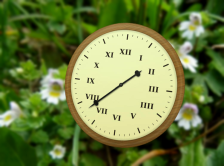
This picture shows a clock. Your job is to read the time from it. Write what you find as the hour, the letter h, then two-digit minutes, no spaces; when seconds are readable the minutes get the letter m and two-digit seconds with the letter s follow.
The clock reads 1h38
